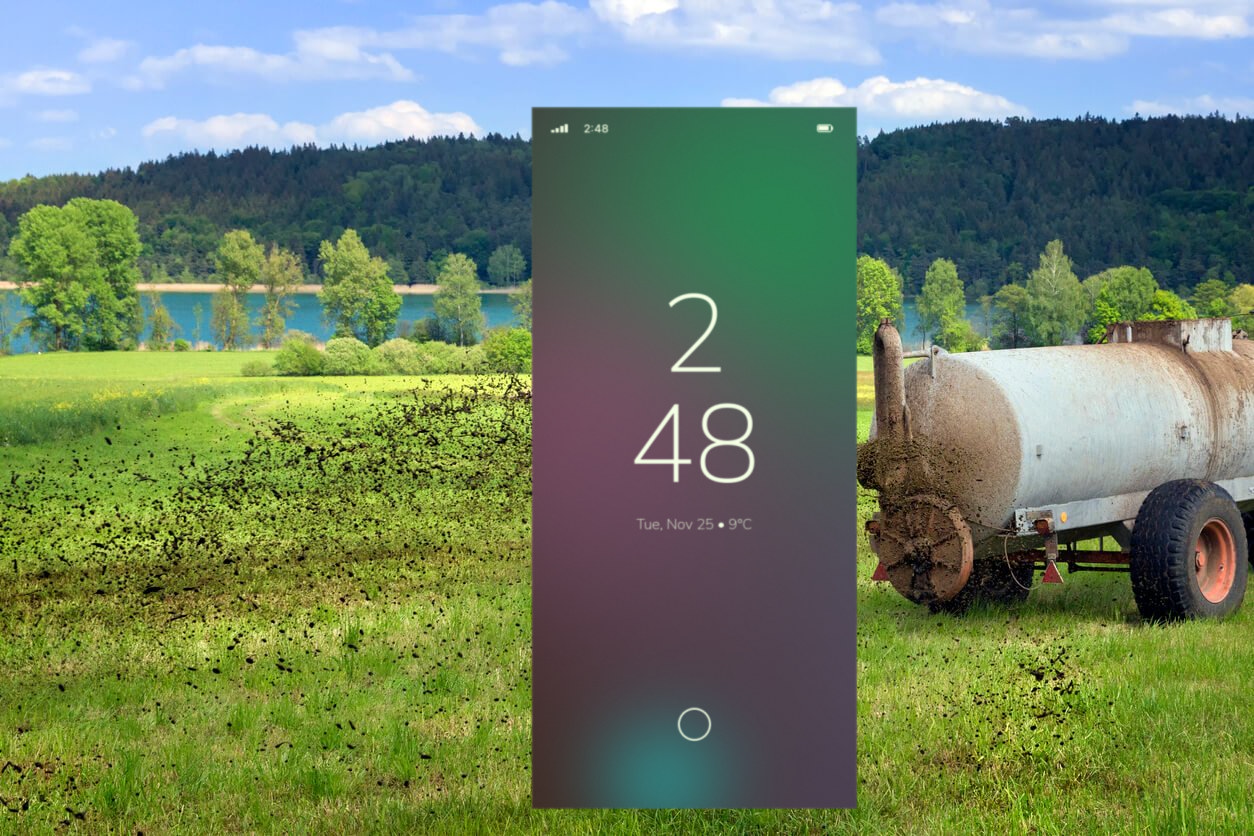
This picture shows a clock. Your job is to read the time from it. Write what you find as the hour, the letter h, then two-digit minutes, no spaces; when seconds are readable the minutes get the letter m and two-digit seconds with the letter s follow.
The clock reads 2h48
